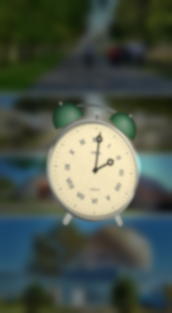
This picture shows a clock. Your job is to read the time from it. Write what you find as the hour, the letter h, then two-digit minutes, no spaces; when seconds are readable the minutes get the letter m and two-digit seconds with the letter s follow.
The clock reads 2h01
